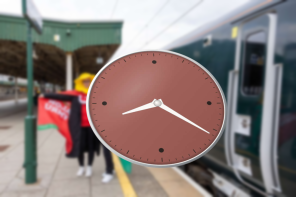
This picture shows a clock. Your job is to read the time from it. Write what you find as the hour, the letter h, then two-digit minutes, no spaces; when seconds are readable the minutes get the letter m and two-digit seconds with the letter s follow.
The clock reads 8h21
